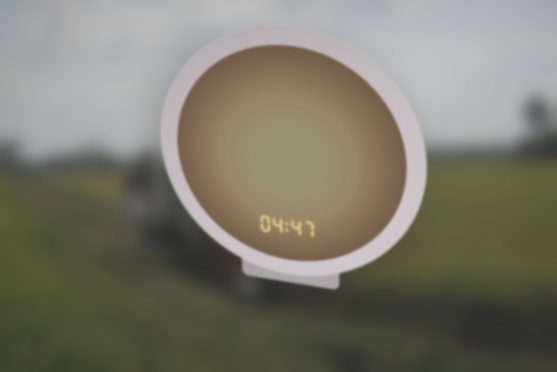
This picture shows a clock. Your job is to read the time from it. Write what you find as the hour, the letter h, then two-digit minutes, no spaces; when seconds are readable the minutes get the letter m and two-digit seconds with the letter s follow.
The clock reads 4h47
